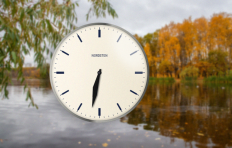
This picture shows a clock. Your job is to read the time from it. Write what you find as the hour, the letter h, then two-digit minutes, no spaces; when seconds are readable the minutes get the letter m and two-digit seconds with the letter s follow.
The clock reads 6h32
